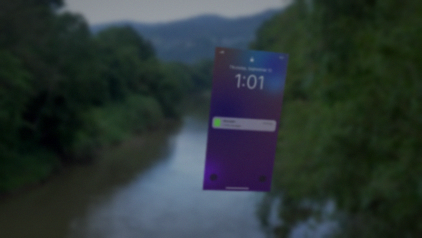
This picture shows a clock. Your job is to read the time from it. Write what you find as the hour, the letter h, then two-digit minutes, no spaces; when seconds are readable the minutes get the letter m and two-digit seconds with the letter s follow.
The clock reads 1h01
